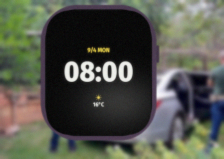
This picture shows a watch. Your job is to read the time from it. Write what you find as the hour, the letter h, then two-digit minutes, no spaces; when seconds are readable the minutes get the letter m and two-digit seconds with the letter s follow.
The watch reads 8h00
